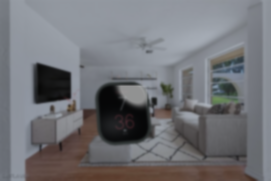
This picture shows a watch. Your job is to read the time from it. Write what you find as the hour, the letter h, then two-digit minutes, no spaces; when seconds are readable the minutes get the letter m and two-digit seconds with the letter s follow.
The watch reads 7h36
